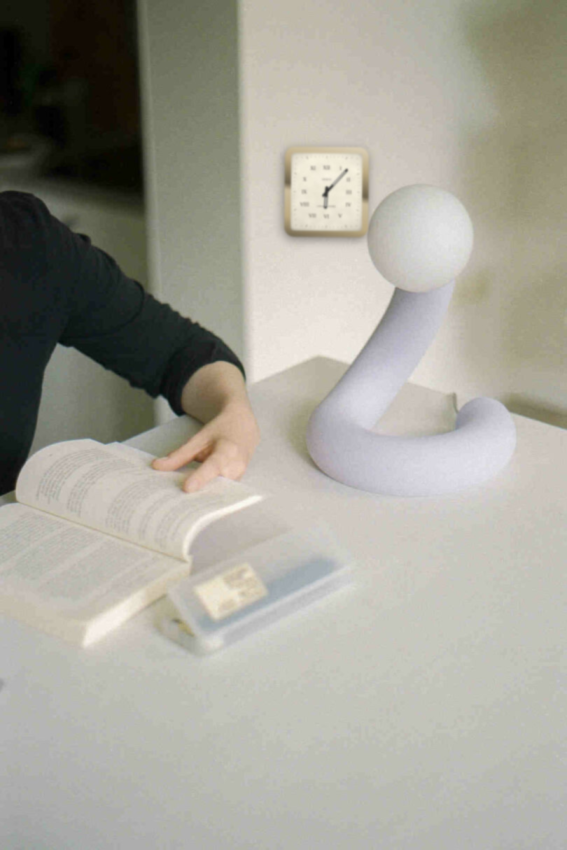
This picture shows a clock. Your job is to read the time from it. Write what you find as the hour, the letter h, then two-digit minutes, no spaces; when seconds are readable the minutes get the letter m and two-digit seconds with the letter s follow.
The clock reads 6h07
